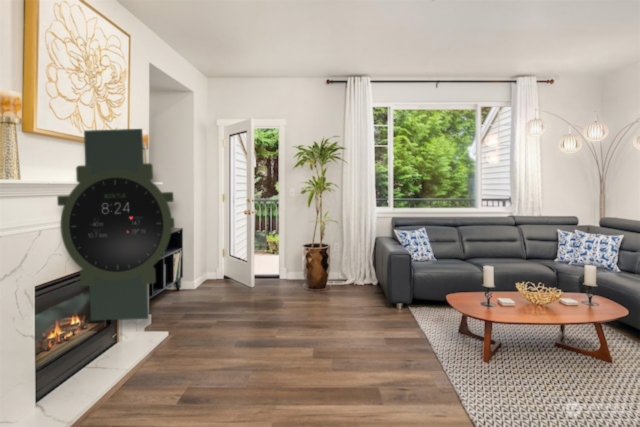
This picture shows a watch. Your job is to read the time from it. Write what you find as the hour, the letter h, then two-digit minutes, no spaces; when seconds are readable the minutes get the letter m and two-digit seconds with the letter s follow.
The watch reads 8h24
